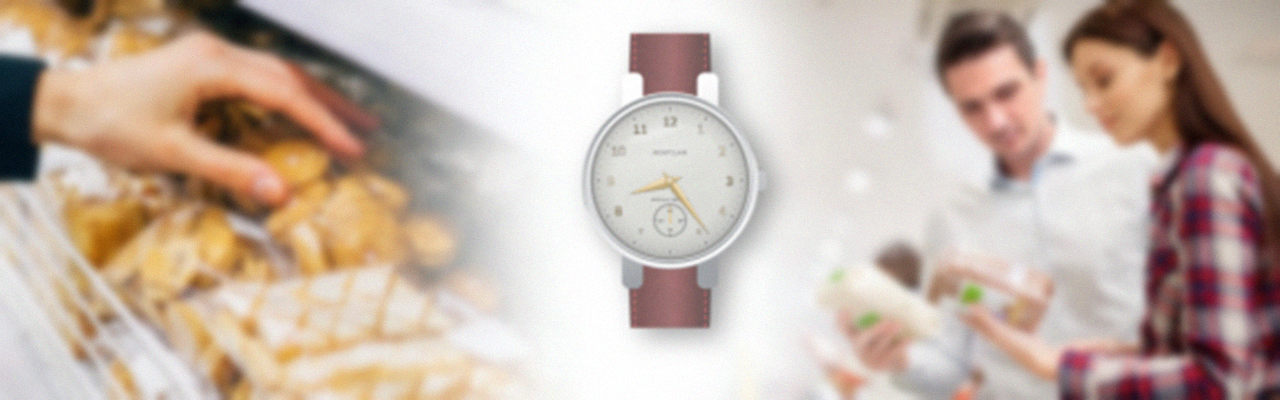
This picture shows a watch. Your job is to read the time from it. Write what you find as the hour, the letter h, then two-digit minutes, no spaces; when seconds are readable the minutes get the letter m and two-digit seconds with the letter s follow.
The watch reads 8h24
